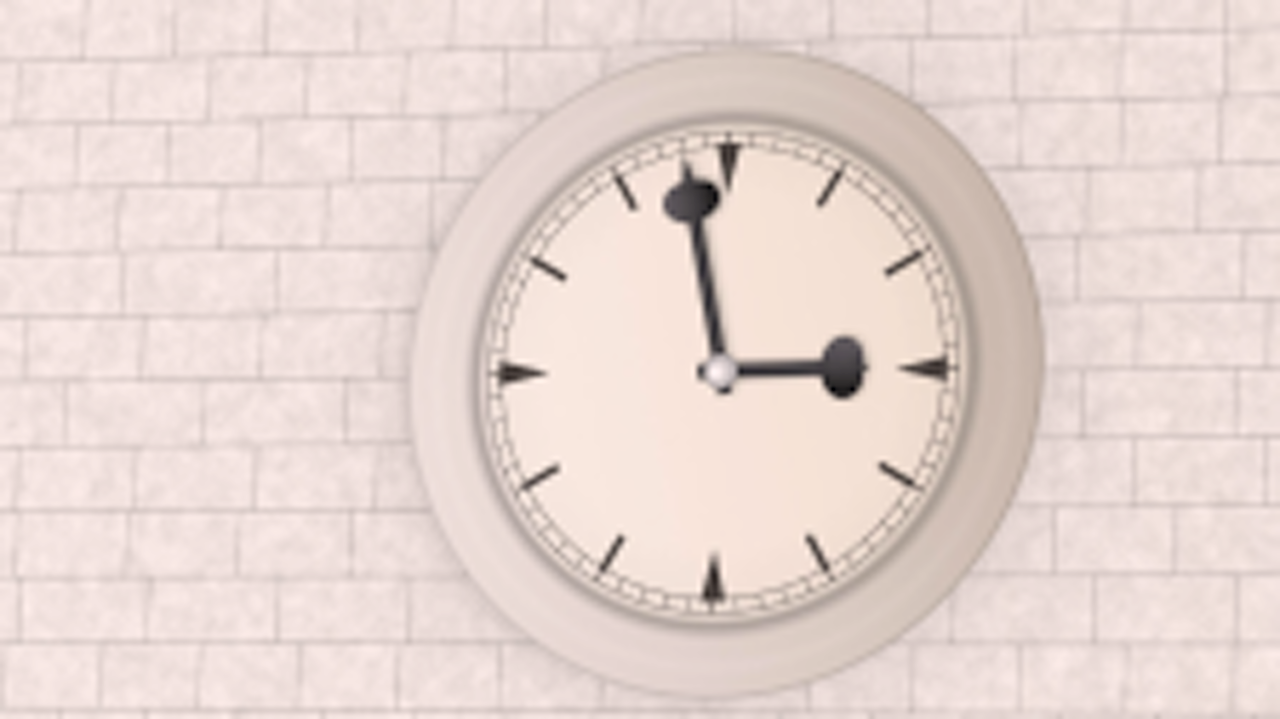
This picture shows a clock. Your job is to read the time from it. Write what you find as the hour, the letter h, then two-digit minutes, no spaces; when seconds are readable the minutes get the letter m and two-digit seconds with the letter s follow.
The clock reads 2h58
